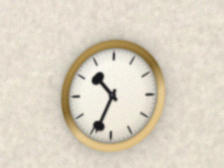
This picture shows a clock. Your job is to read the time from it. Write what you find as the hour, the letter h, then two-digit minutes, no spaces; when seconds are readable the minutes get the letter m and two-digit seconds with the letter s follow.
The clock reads 10h34
